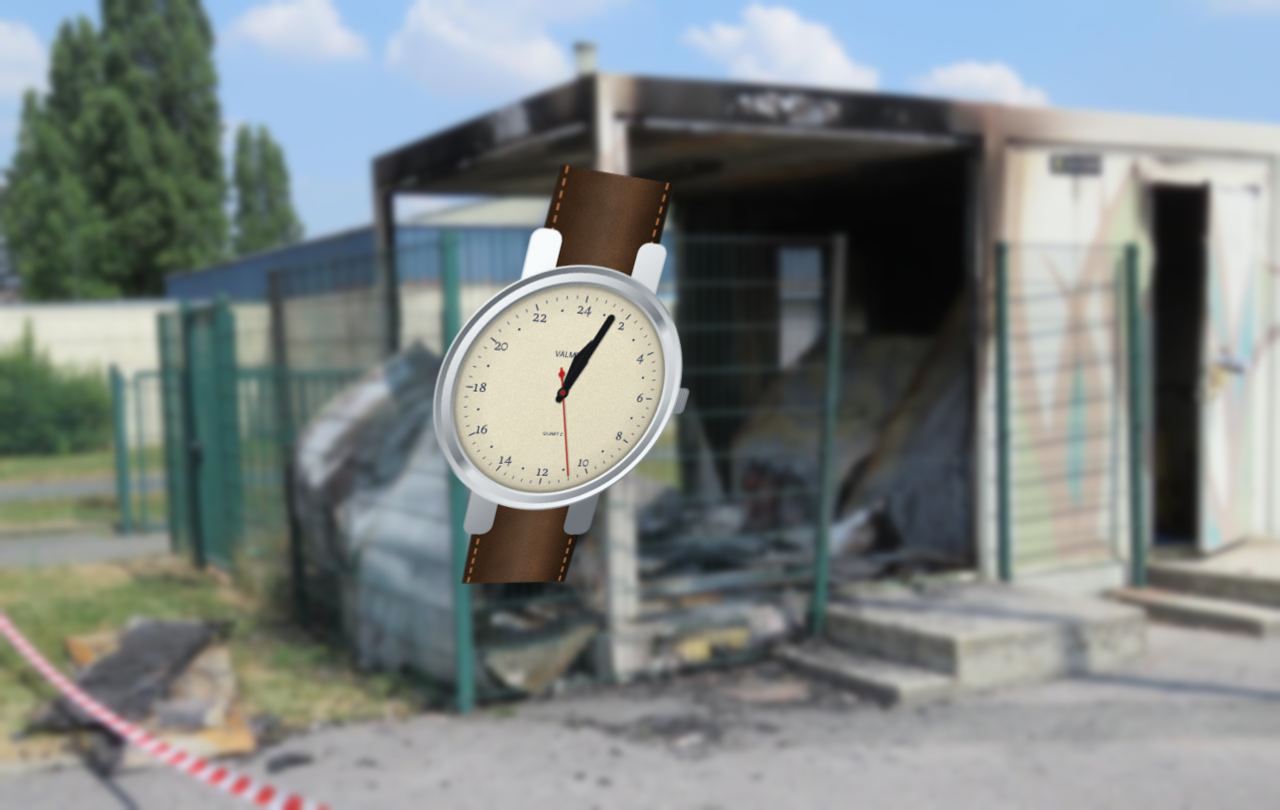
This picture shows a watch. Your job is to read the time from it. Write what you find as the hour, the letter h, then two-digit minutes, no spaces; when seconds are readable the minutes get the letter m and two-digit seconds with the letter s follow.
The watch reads 1h03m27s
